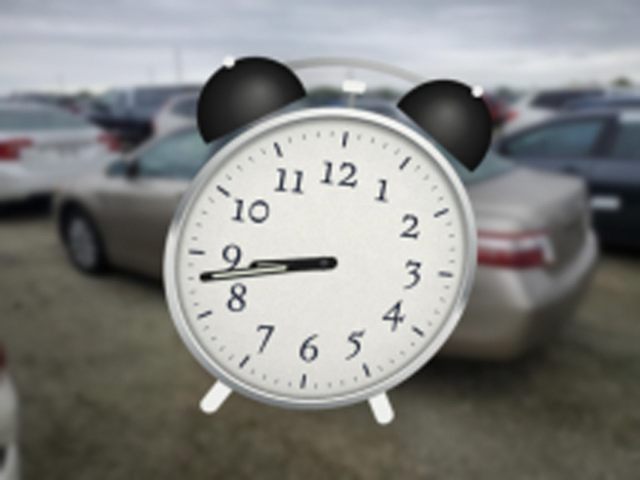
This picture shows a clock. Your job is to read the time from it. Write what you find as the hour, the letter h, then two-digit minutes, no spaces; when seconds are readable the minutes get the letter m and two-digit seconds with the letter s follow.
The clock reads 8h43
